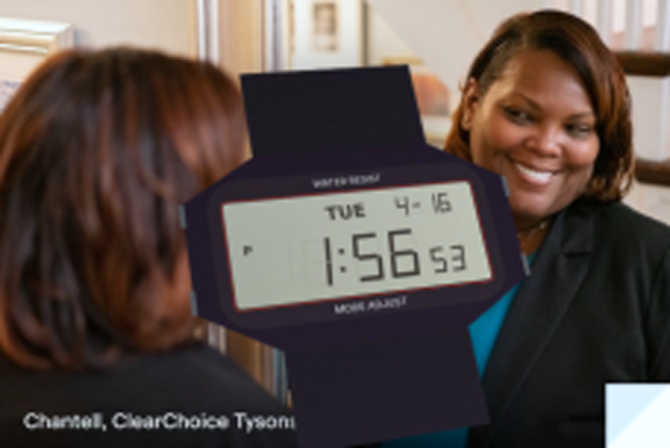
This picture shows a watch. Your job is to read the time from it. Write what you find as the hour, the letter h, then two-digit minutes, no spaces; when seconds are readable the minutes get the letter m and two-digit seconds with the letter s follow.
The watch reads 1h56m53s
